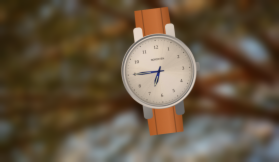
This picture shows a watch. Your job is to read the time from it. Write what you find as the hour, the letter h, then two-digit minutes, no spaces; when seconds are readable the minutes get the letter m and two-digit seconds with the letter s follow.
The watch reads 6h45
